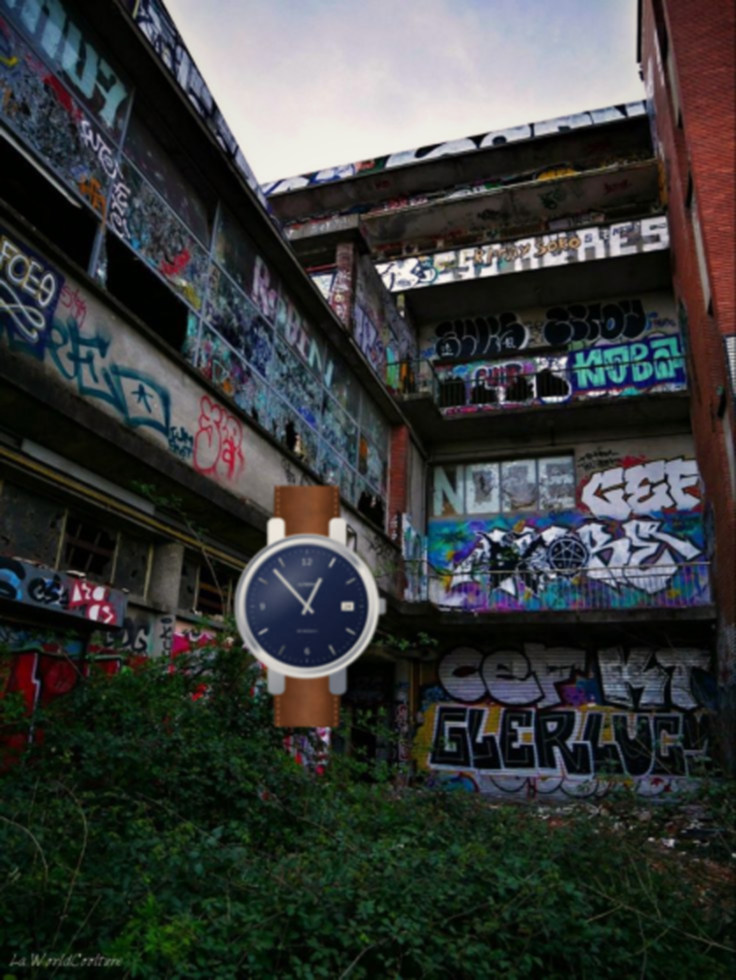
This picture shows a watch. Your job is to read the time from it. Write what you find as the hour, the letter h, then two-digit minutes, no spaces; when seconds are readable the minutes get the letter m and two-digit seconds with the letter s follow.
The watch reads 12h53
